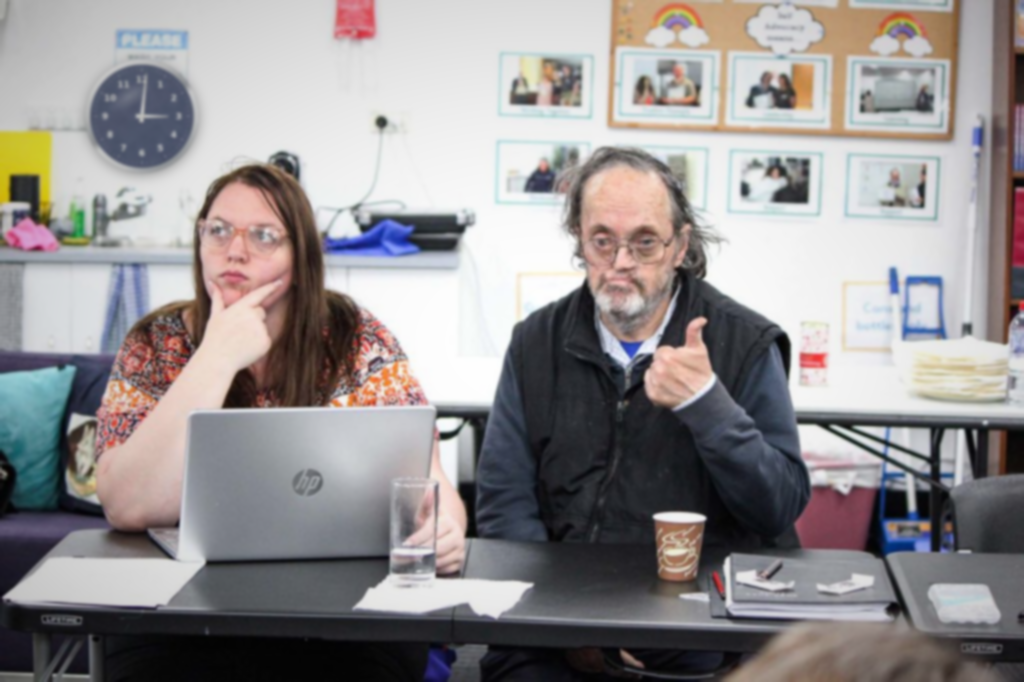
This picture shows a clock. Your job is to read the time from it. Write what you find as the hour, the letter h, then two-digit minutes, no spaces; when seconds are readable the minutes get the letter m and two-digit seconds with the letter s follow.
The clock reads 3h01
